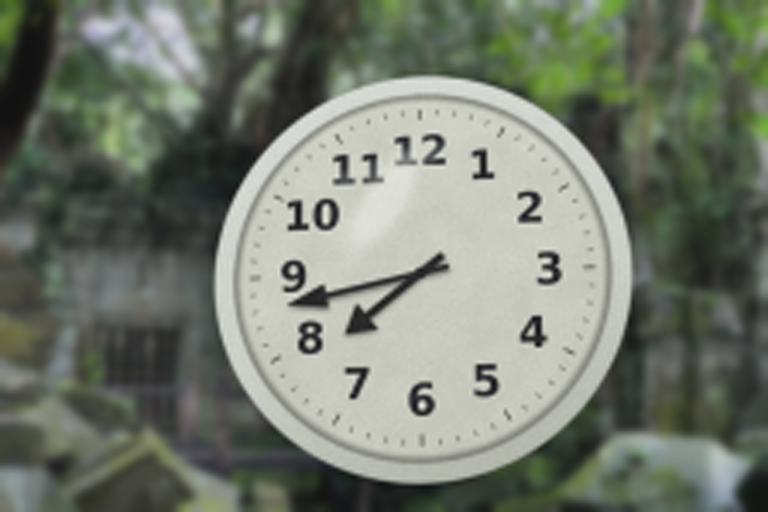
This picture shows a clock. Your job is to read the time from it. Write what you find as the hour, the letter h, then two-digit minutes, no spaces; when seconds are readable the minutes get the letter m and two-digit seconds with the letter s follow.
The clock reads 7h43
